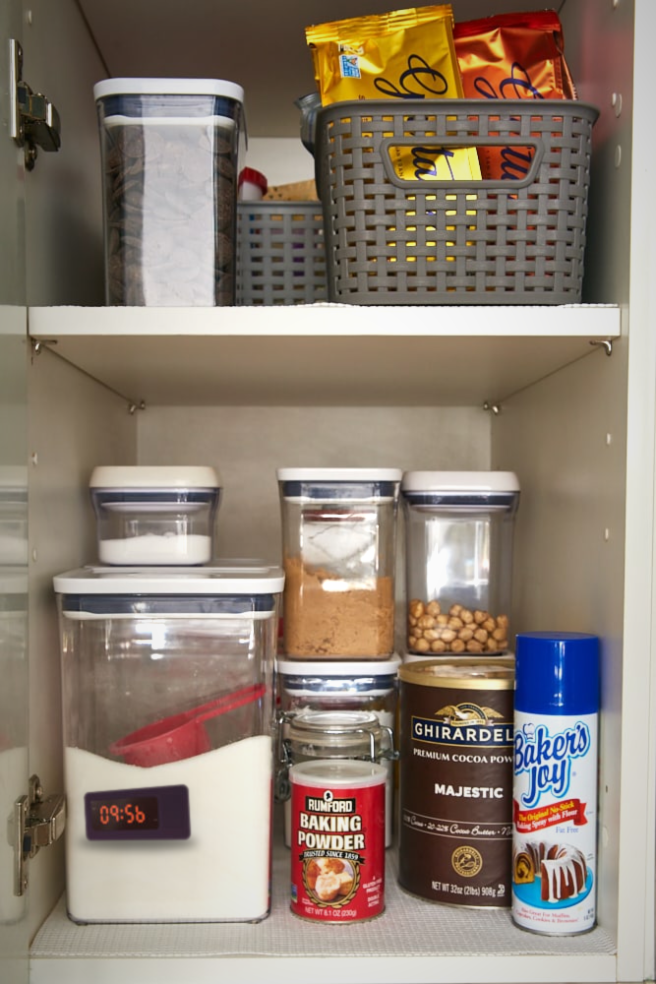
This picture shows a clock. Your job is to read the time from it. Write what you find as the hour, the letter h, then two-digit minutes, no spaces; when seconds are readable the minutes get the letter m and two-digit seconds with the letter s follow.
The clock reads 9h56
